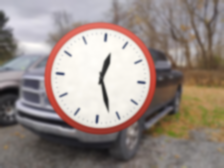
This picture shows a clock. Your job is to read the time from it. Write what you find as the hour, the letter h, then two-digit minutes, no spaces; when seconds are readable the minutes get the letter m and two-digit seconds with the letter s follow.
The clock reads 12h27
